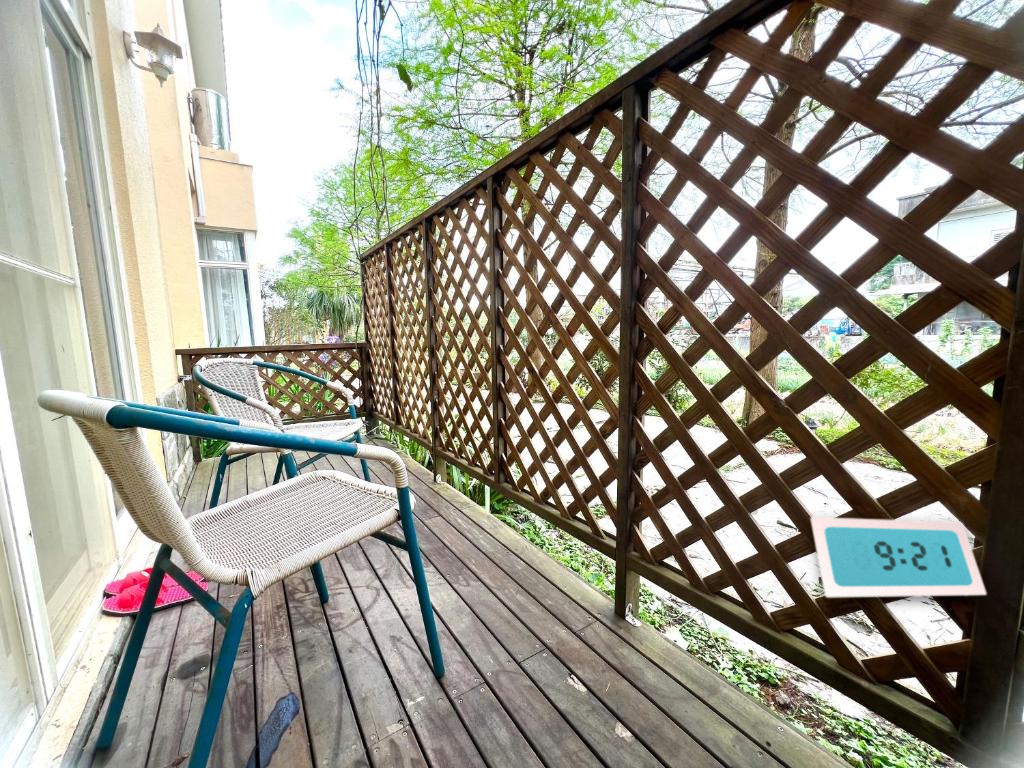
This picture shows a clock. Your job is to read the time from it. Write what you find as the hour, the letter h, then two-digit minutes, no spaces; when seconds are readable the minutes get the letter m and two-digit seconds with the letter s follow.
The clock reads 9h21
